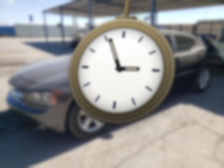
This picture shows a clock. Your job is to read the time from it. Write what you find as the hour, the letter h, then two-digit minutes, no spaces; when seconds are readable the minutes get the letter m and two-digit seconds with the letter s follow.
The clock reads 2h56
